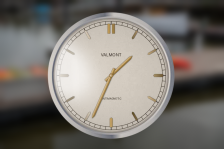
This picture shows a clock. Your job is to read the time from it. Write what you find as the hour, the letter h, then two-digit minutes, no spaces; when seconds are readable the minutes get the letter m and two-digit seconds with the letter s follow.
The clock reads 1h34
